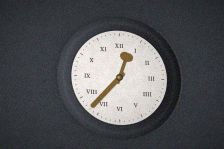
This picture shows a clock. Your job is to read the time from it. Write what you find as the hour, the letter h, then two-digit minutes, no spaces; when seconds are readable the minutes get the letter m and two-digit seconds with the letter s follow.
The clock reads 12h37
